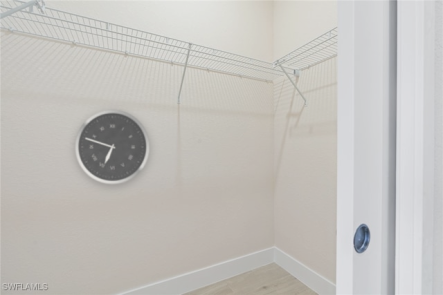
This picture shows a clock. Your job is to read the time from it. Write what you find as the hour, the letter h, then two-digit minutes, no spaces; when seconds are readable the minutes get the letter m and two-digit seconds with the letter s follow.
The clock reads 6h48
